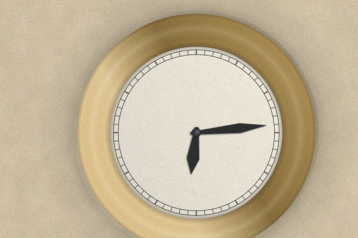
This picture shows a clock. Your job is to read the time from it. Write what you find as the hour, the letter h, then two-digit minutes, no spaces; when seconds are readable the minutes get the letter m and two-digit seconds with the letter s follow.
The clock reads 6h14
